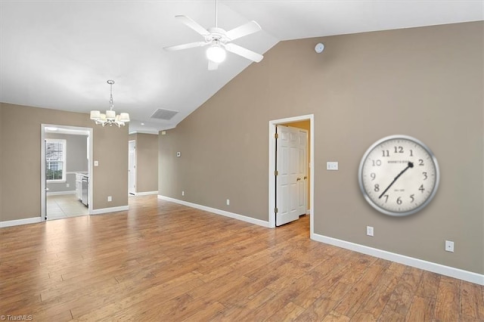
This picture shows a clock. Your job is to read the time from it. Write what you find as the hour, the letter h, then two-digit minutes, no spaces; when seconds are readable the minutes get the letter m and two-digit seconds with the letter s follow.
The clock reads 1h37
